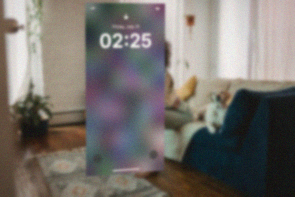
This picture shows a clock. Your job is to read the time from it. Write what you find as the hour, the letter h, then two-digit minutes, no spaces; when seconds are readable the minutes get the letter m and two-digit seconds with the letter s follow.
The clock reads 2h25
